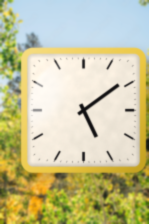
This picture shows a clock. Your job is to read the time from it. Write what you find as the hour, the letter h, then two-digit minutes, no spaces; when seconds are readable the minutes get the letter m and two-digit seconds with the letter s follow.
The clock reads 5h09
